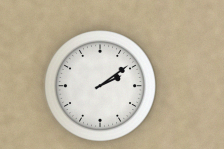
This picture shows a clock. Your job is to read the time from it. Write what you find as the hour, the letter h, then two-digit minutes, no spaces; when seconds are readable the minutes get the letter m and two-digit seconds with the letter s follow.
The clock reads 2h09
